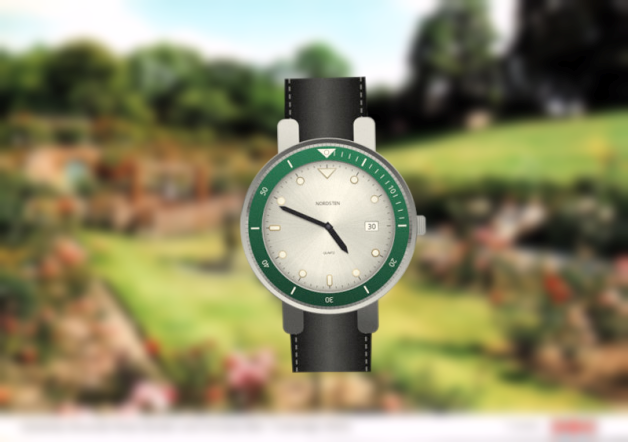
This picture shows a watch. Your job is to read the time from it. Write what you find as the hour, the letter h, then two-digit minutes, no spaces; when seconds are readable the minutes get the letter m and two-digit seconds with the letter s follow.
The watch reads 4h49
